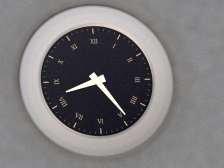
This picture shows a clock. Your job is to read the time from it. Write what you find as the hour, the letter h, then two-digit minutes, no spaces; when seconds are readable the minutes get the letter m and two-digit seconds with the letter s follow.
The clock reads 8h24
